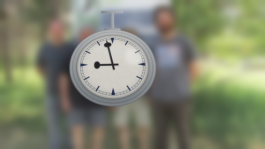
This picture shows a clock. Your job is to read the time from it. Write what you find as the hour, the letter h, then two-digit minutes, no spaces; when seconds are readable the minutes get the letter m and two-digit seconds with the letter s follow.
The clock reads 8h58
